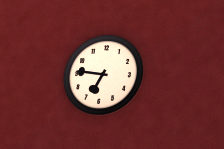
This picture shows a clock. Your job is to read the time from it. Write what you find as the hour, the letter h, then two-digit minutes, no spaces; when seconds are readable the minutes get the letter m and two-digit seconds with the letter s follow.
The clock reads 6h46
